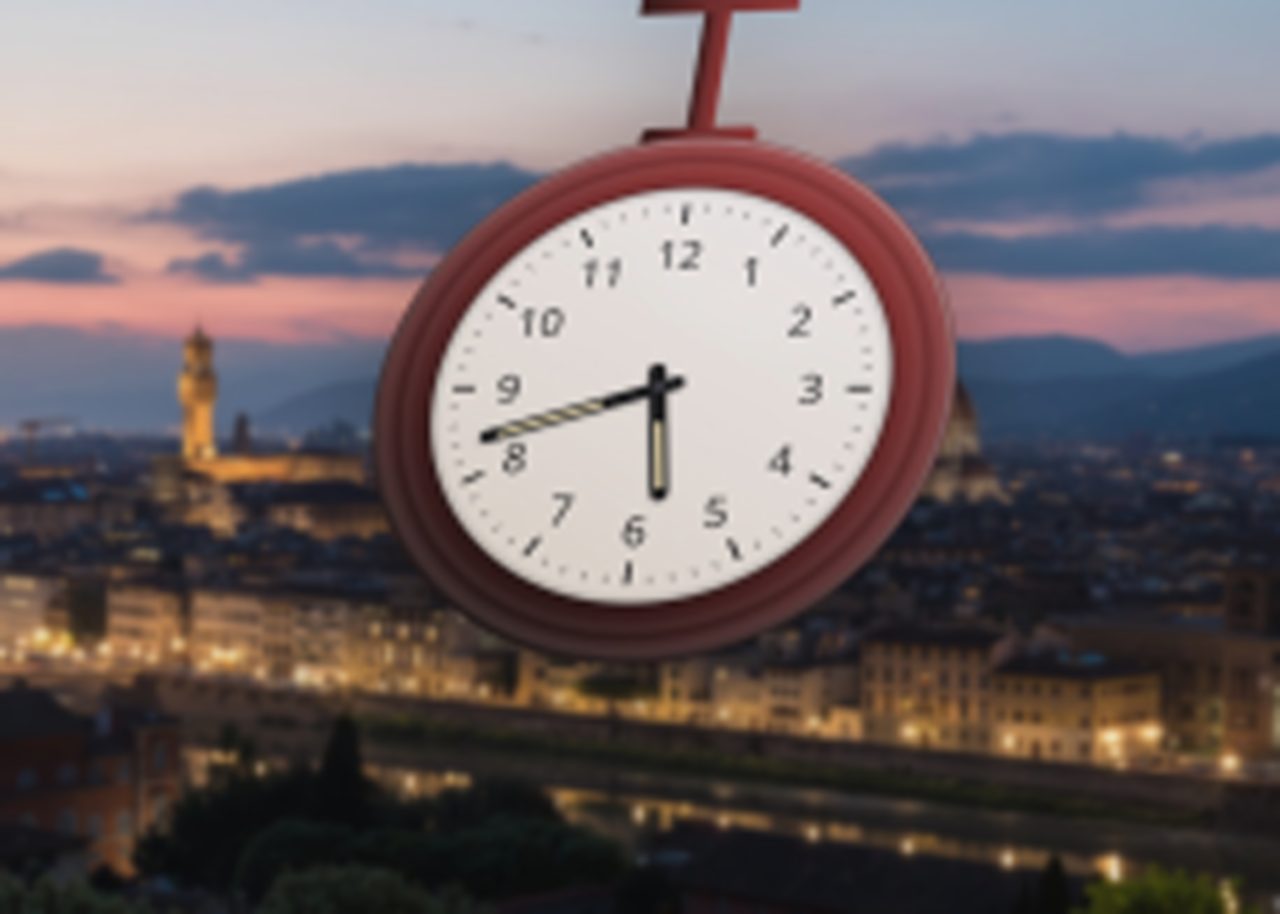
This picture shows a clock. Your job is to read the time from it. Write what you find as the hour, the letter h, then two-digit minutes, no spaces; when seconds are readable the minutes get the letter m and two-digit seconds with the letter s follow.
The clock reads 5h42
